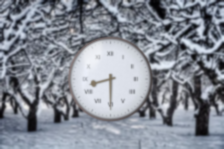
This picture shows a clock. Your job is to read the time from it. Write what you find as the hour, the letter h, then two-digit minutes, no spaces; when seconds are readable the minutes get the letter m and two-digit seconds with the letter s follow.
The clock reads 8h30
